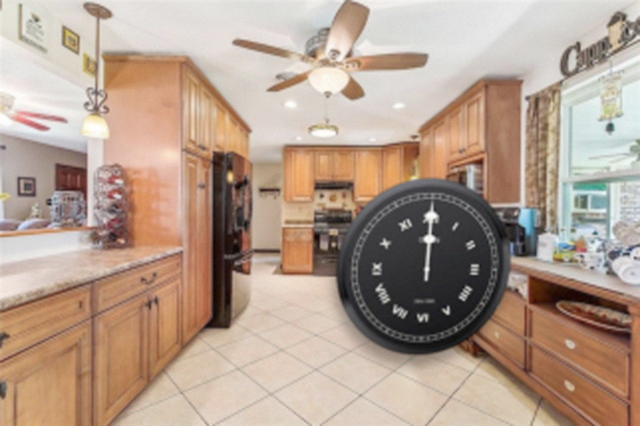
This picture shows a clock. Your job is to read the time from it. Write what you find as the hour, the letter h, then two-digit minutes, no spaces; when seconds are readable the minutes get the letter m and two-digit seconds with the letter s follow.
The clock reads 12h00
